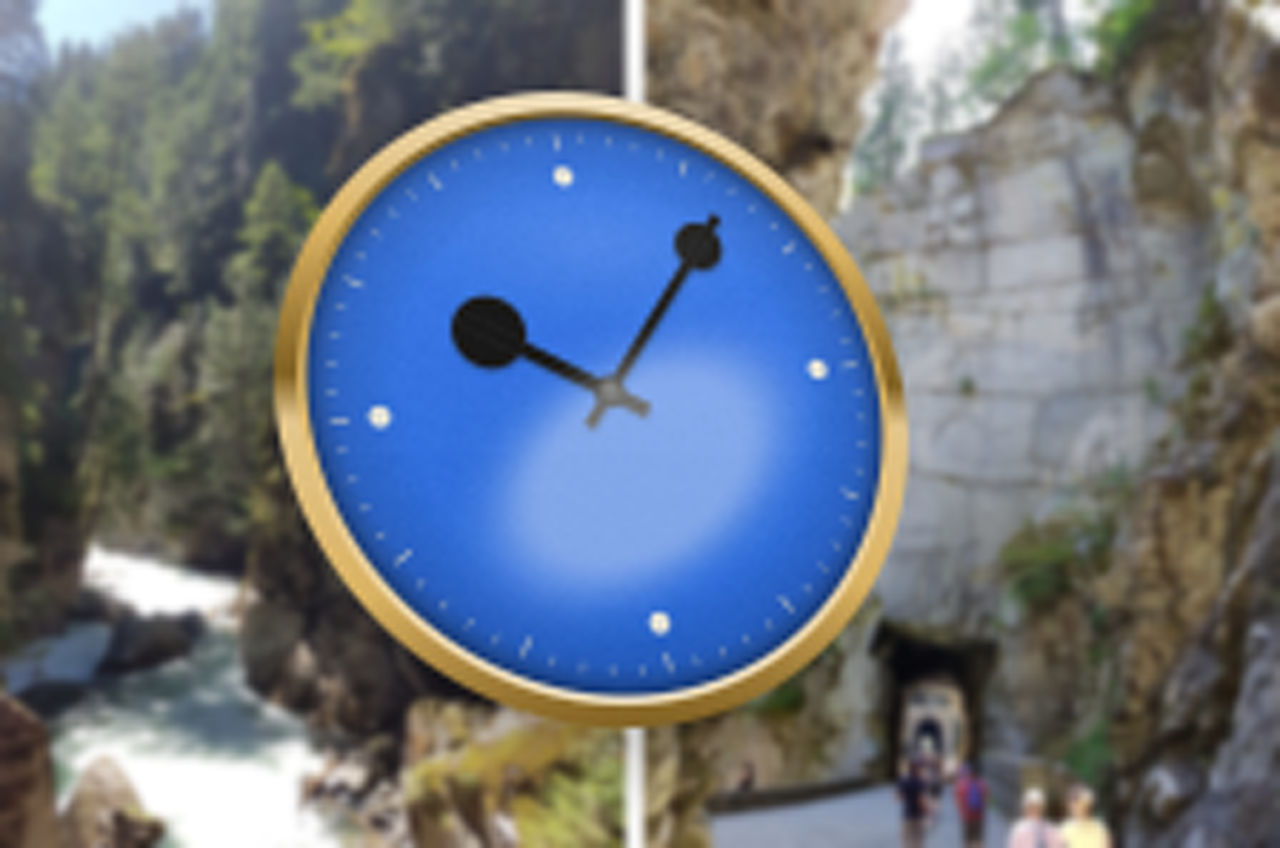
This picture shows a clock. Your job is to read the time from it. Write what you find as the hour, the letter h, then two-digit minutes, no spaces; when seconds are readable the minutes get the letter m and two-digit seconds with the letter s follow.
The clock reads 10h07
